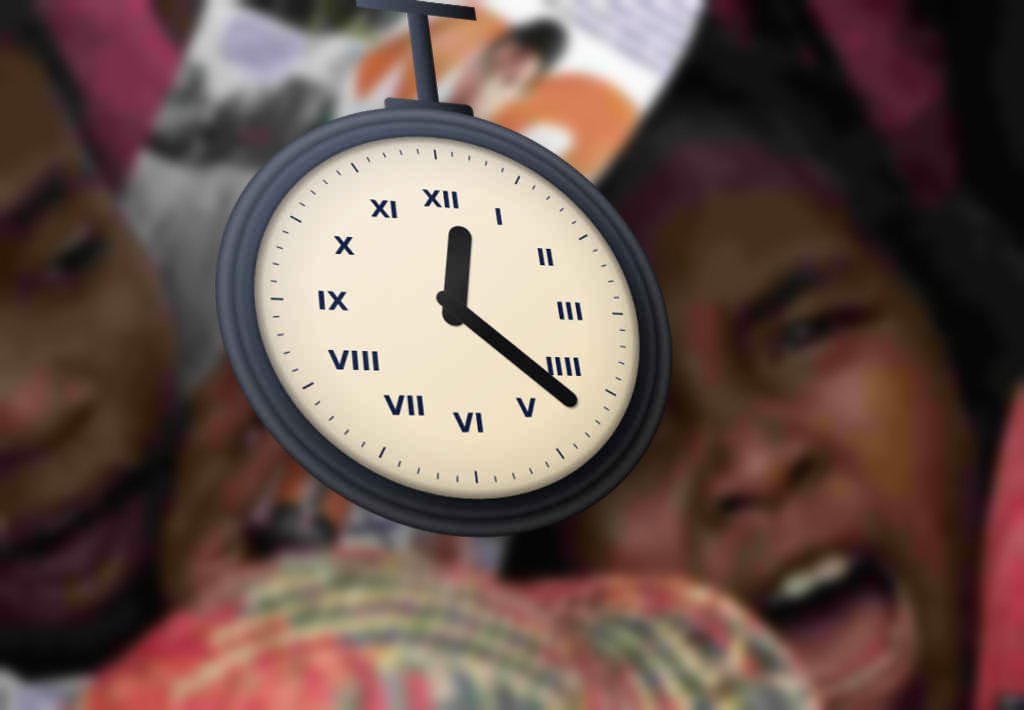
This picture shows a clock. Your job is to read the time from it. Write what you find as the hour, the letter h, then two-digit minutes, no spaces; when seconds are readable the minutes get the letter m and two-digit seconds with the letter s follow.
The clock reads 12h22
